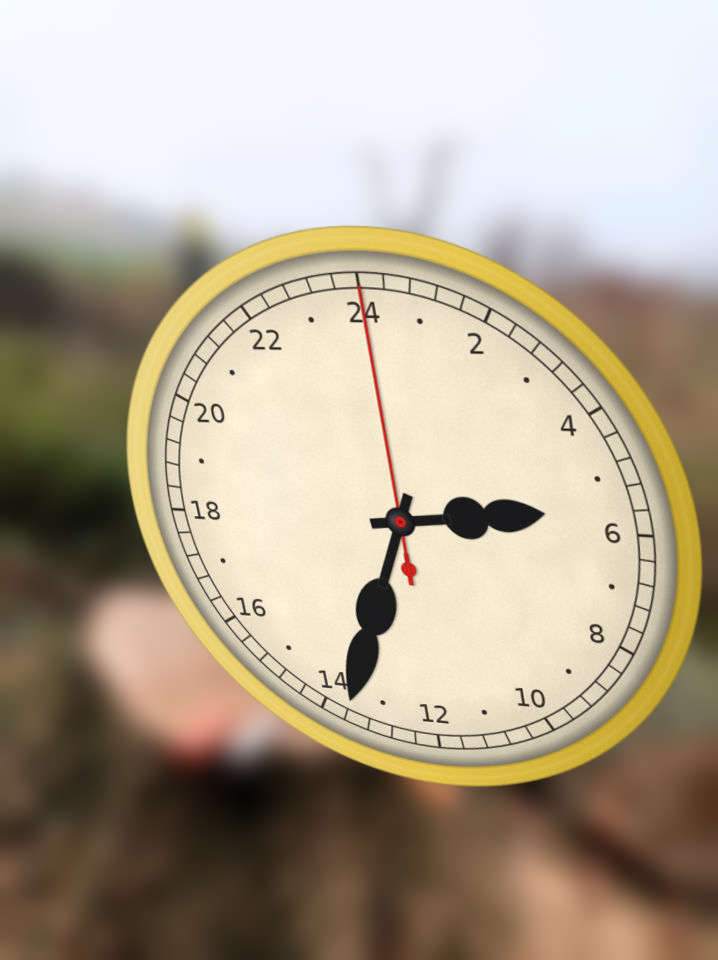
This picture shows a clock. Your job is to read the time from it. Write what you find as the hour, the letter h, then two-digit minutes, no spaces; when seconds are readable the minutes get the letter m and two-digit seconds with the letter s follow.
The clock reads 5h34m00s
